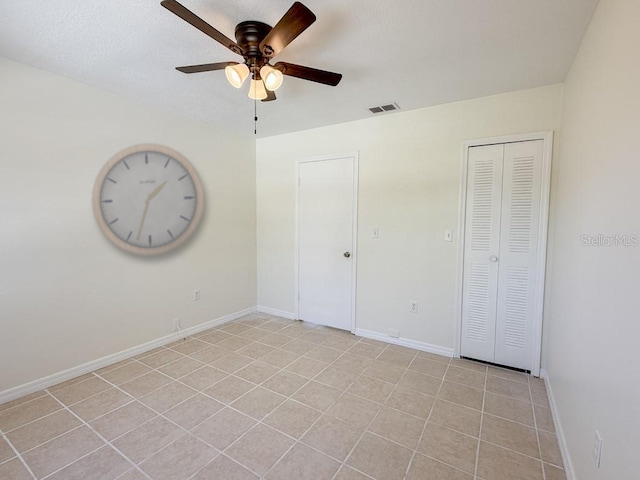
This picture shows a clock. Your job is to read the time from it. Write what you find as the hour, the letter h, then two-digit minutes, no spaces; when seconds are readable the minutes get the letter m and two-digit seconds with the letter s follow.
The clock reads 1h33
